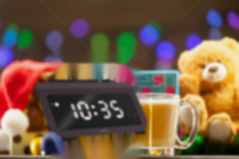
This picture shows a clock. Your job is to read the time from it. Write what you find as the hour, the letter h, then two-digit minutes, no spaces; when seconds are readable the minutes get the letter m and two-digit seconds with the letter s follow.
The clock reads 10h35
